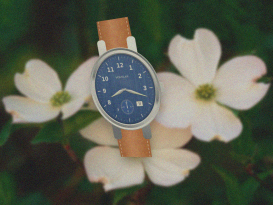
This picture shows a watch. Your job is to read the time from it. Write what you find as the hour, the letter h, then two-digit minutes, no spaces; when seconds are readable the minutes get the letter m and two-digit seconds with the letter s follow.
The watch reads 8h18
